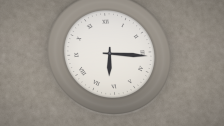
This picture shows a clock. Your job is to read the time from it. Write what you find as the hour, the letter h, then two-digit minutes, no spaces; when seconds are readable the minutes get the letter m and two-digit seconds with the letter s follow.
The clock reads 6h16
